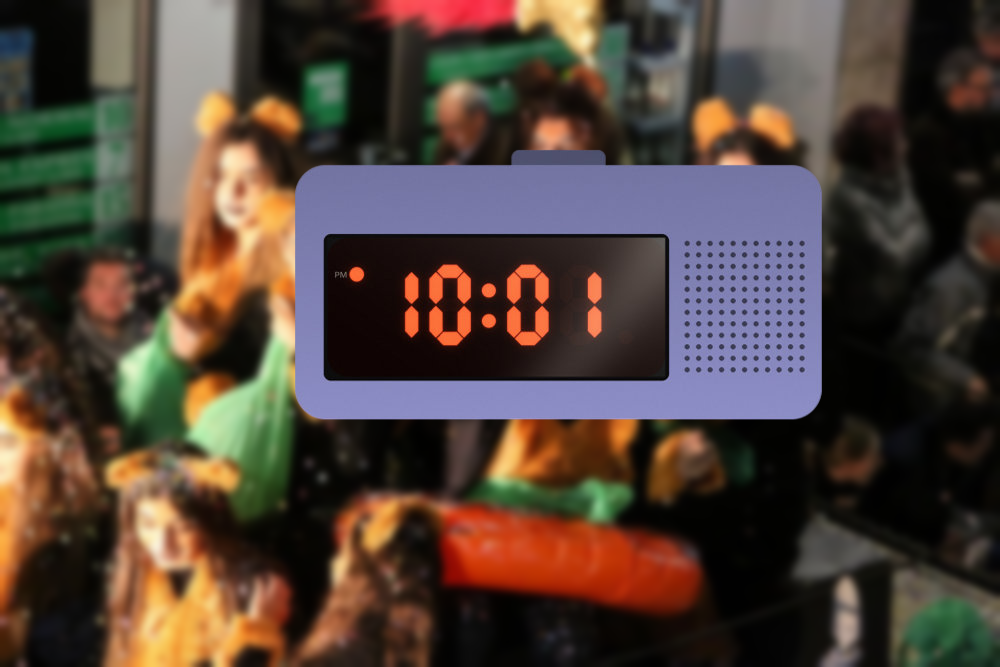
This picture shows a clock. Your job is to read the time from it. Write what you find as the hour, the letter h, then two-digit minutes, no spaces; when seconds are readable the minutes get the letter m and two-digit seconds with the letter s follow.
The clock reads 10h01
